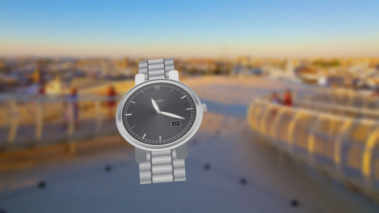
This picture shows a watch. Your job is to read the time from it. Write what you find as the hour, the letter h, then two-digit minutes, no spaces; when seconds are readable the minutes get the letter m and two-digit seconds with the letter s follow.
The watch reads 11h19
